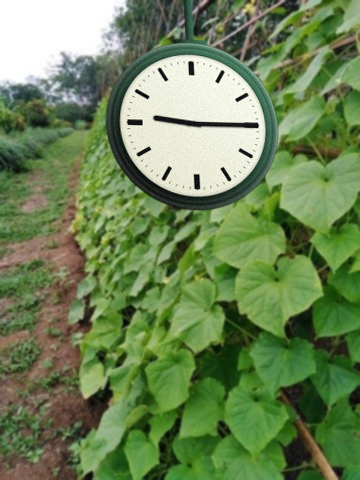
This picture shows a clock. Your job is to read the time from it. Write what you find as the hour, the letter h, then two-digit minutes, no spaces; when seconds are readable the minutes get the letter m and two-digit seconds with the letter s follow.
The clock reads 9h15
